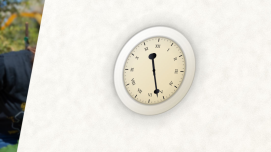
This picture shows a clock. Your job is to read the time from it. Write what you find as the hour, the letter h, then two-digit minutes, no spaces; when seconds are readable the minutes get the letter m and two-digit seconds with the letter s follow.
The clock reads 11h27
